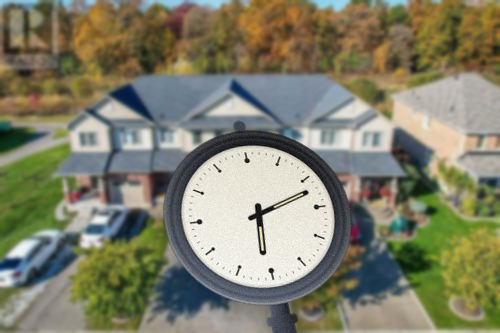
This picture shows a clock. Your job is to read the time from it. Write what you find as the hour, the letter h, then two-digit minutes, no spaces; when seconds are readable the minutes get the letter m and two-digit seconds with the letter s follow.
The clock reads 6h12
